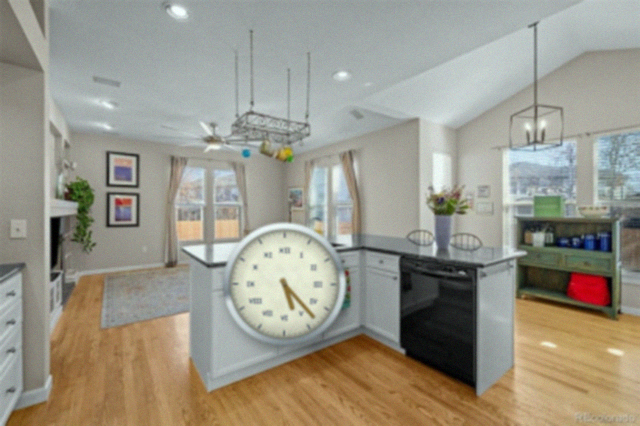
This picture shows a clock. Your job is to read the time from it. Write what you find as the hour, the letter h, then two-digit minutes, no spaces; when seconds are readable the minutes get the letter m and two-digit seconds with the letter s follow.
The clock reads 5h23
